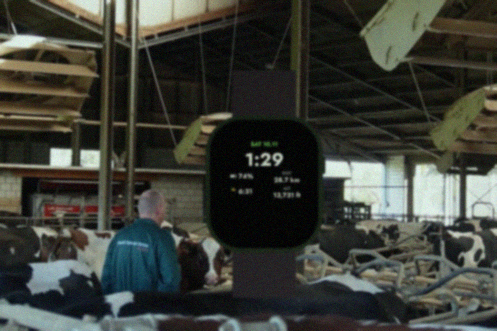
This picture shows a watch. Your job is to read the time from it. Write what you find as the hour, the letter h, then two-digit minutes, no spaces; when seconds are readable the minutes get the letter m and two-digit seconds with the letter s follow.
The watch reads 1h29
